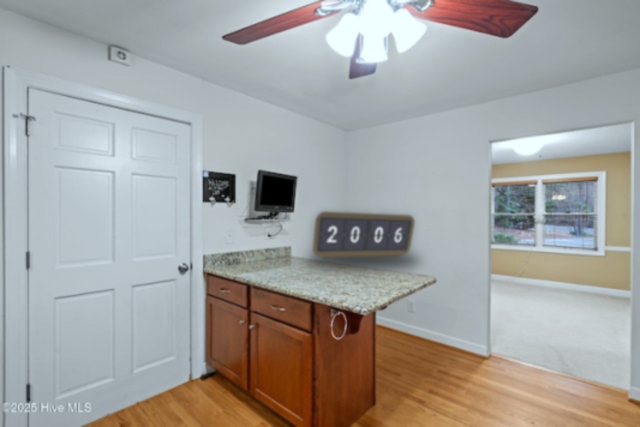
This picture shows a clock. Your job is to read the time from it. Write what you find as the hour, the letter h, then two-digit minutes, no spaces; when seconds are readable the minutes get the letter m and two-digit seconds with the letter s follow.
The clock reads 20h06
